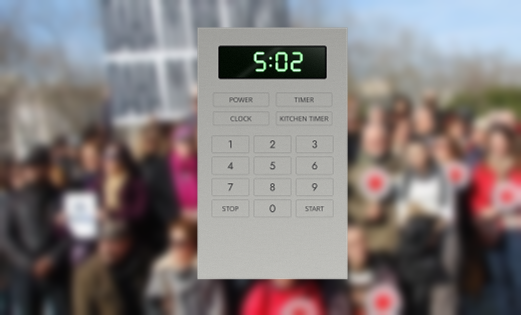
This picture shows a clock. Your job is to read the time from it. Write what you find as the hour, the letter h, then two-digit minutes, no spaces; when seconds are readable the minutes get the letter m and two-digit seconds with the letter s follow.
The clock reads 5h02
